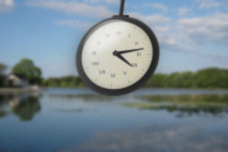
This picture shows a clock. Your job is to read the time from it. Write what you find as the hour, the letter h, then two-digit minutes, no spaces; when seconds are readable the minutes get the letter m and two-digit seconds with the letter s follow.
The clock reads 4h13
